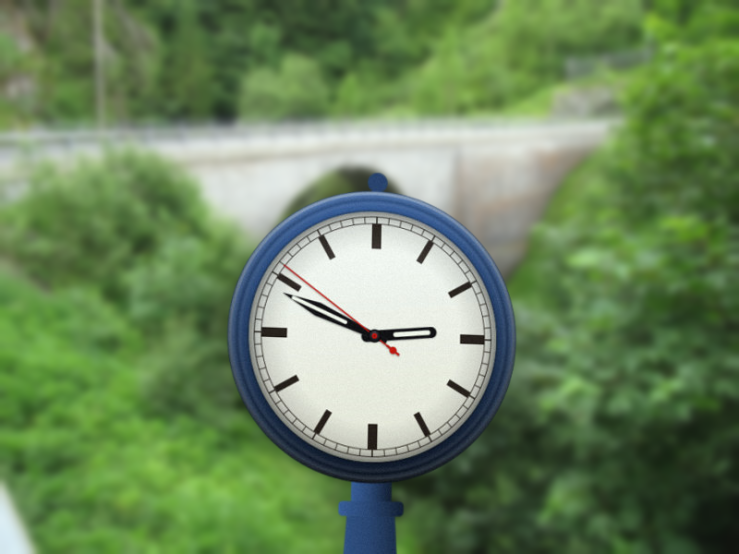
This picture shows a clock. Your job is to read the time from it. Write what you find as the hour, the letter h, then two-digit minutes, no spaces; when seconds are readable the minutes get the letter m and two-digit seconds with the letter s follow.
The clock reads 2h48m51s
